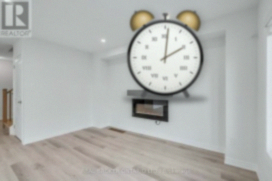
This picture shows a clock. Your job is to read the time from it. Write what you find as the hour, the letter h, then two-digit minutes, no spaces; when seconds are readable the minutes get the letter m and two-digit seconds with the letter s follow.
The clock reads 2h01
